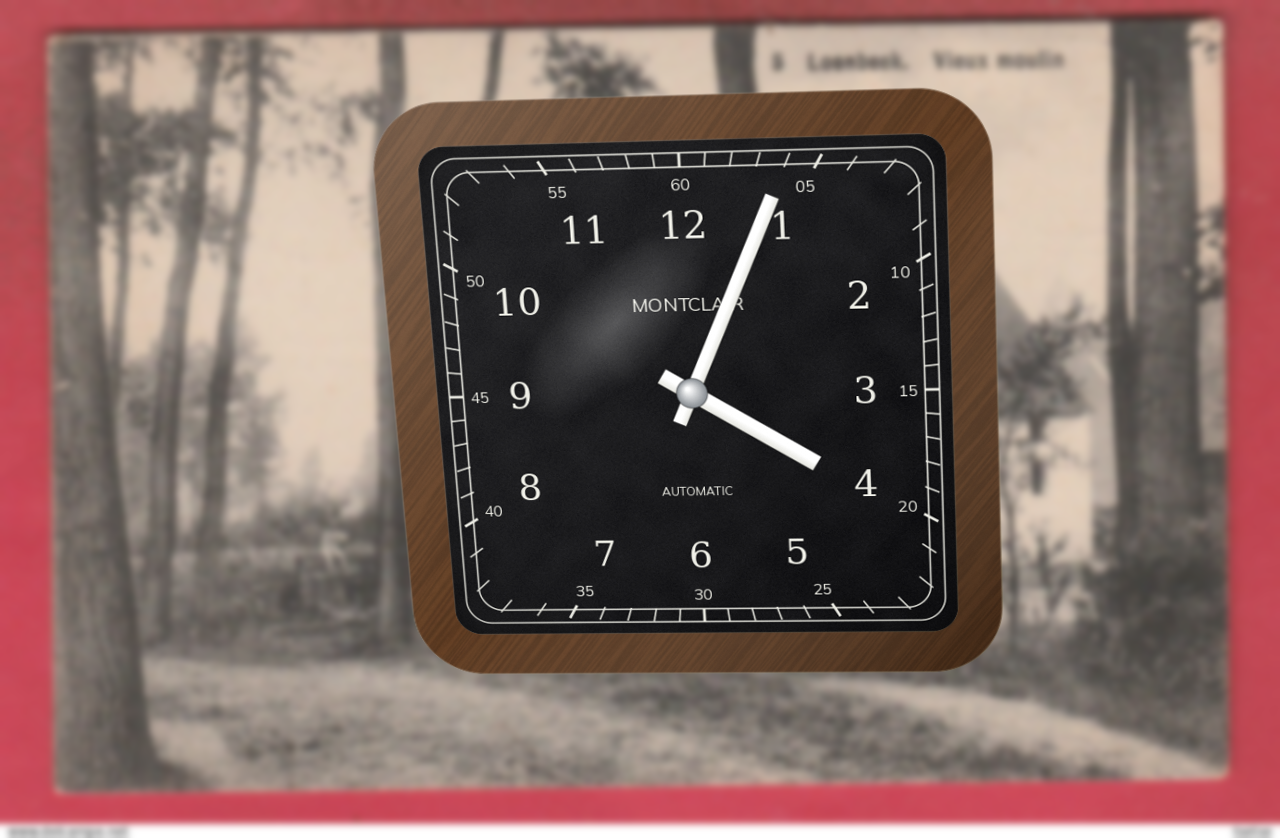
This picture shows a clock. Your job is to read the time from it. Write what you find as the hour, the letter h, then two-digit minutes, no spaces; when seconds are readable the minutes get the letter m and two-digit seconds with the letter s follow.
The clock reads 4h04
